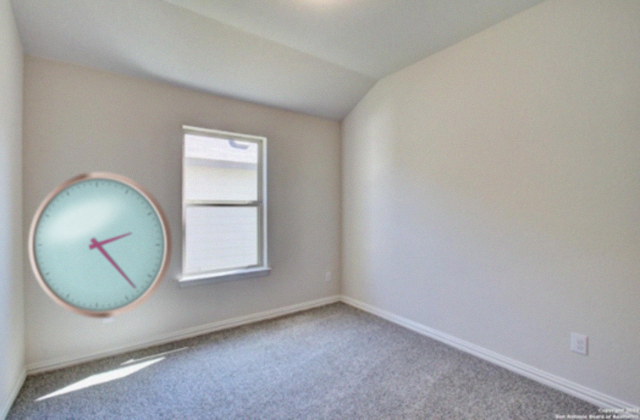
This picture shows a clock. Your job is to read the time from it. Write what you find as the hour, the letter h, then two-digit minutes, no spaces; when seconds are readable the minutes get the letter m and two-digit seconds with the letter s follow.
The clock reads 2h23
